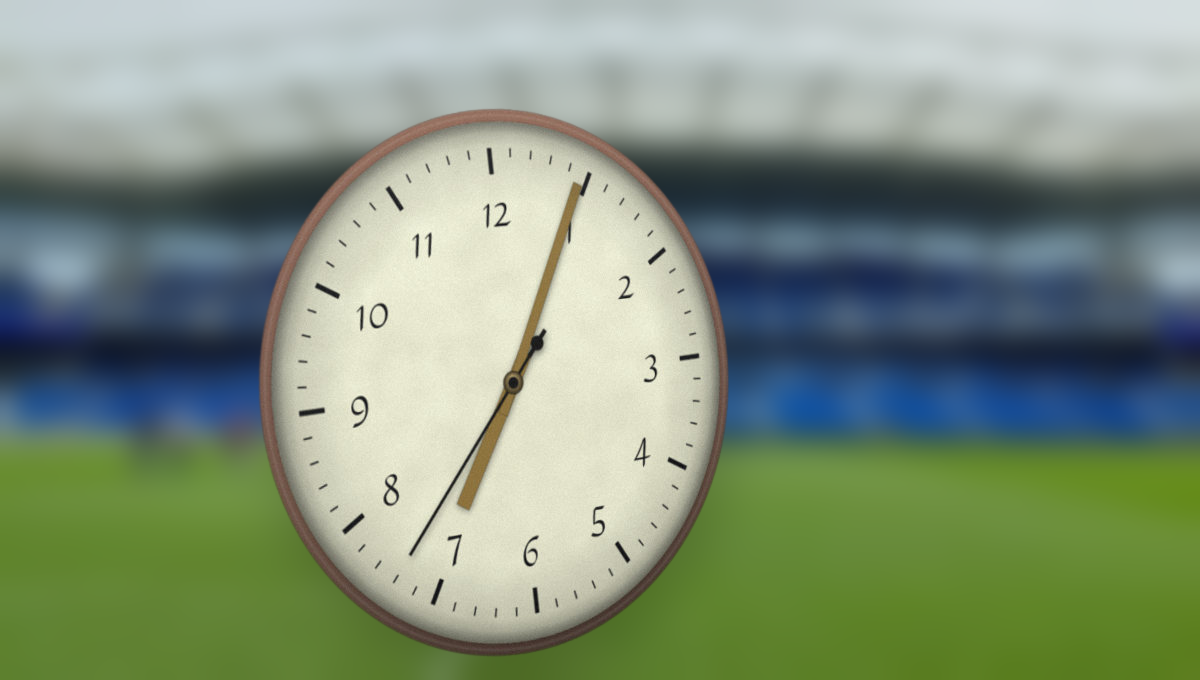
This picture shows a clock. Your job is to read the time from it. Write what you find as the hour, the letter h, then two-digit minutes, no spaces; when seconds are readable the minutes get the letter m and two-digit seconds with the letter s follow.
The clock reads 7h04m37s
